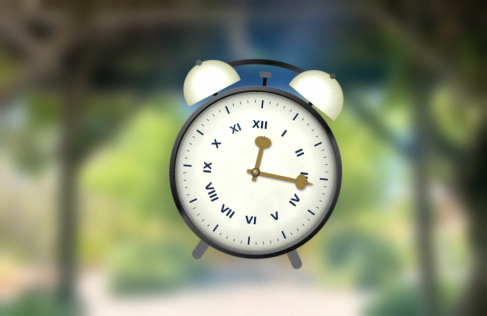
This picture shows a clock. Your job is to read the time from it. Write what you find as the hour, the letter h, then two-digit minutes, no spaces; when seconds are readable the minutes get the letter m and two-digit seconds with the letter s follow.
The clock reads 12h16
